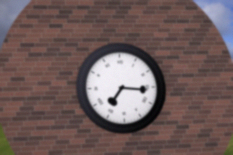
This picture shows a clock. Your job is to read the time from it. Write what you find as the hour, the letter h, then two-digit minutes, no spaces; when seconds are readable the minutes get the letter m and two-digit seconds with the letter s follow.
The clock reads 7h16
